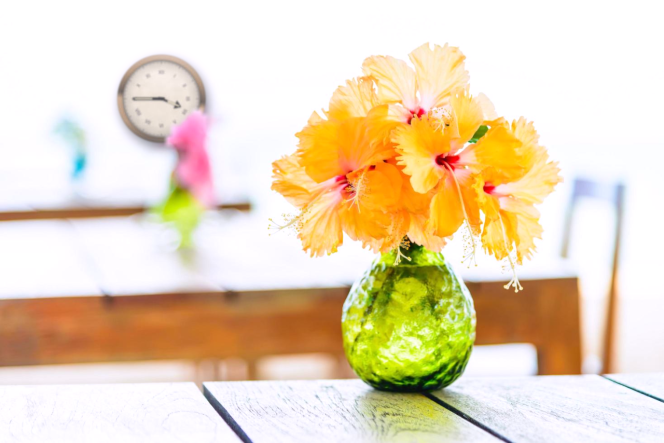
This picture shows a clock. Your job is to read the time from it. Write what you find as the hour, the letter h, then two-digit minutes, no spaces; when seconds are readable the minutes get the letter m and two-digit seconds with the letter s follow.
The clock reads 3h45
